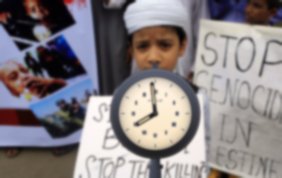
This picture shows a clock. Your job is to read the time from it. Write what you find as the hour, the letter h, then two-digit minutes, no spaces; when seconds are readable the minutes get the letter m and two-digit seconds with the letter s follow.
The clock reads 7h59
